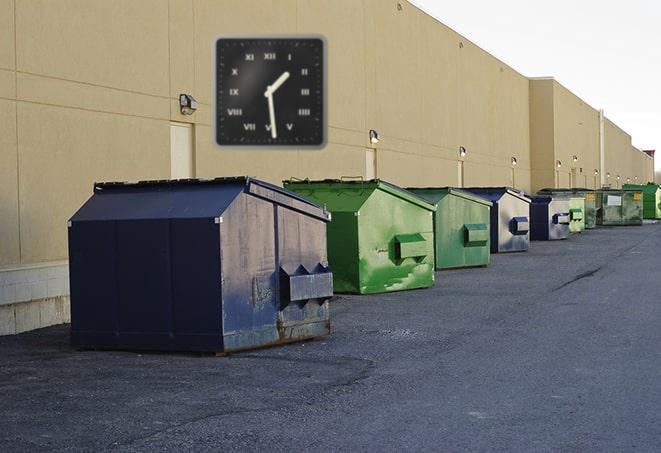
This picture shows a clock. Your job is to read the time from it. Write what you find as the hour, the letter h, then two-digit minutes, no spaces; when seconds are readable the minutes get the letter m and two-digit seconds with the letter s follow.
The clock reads 1h29
